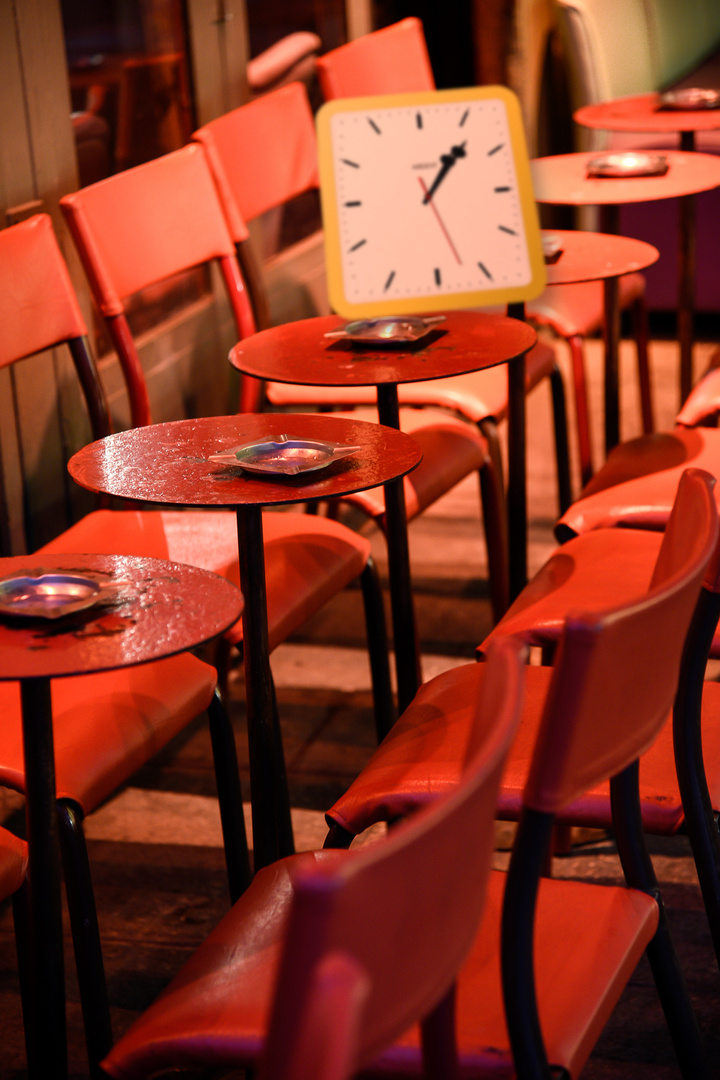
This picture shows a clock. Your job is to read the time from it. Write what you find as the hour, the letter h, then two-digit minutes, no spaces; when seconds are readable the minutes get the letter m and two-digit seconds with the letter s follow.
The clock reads 1h06m27s
